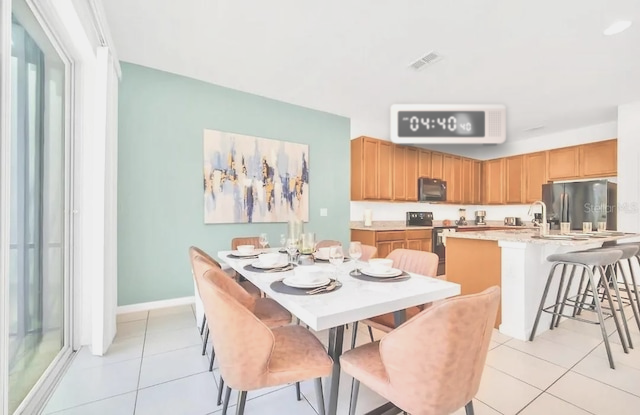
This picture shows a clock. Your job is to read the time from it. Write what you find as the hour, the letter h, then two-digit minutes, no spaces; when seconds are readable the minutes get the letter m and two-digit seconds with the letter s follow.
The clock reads 4h40
